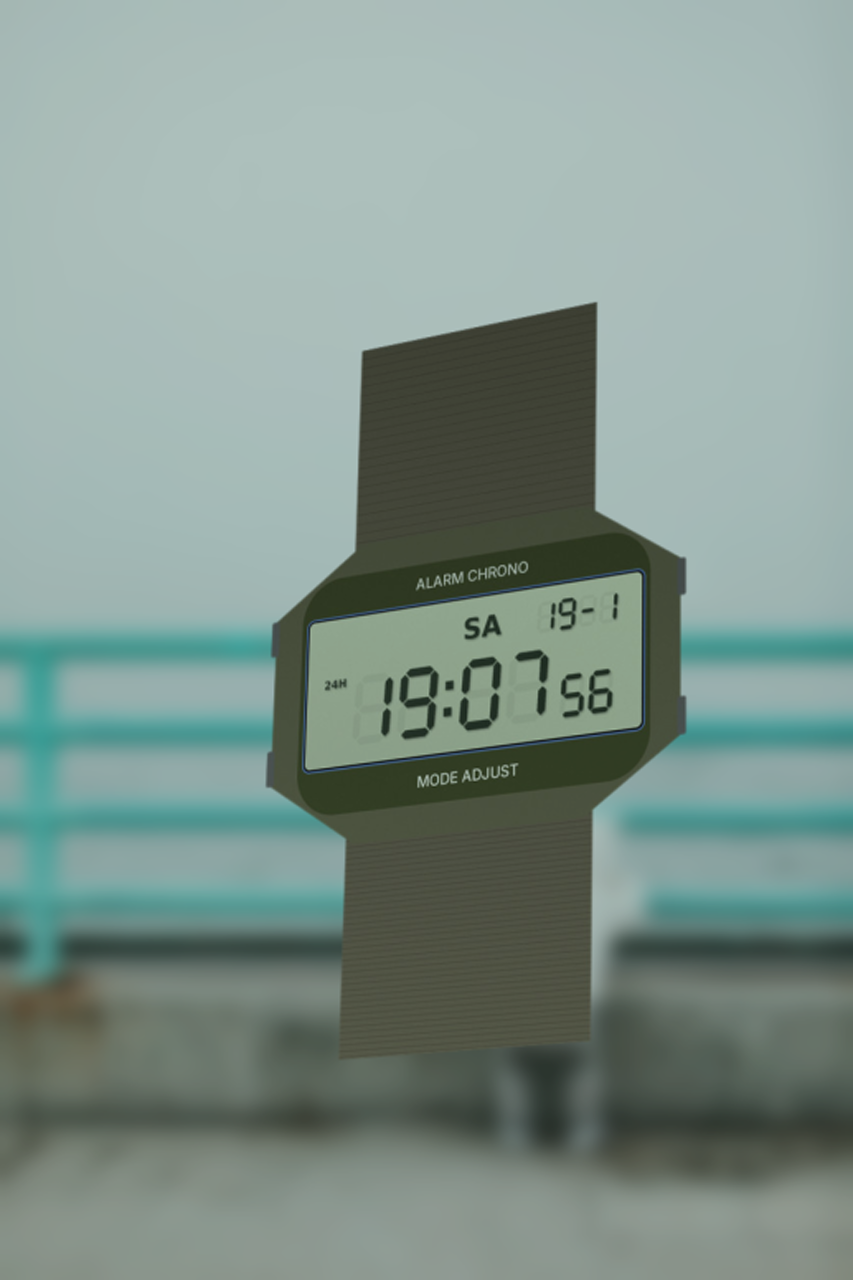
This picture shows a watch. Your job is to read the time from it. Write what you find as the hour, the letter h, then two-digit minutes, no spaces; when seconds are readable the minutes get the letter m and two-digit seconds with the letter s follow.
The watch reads 19h07m56s
